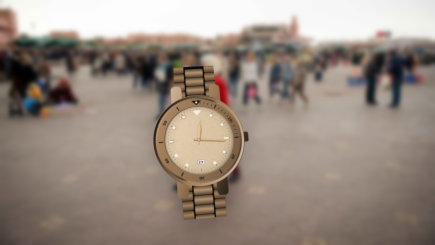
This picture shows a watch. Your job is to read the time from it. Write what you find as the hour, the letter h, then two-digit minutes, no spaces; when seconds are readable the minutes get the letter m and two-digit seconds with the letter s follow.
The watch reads 12h16
